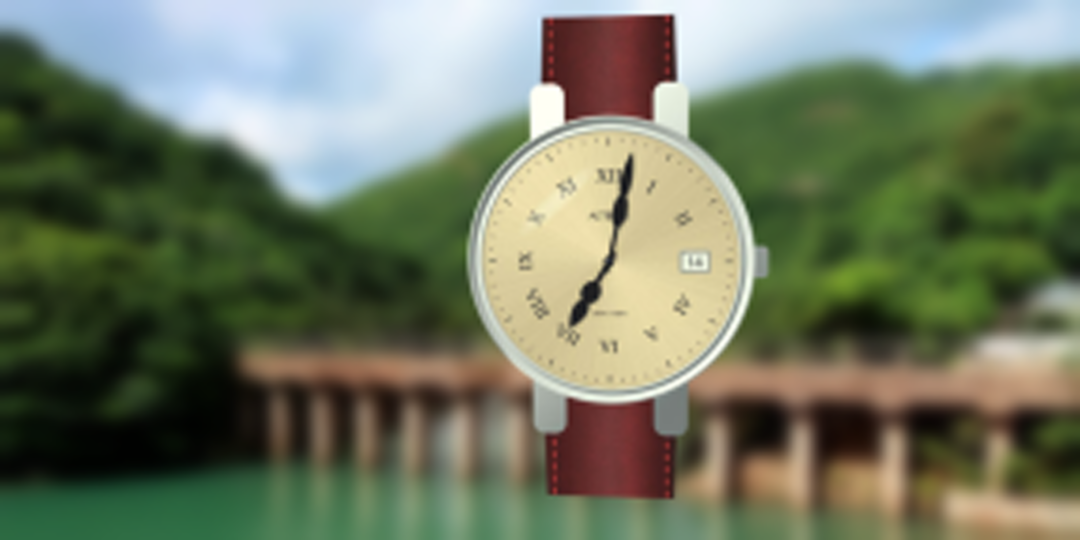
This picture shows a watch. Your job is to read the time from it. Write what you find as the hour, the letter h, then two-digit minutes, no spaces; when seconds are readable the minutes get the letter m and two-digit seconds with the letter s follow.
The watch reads 7h02
